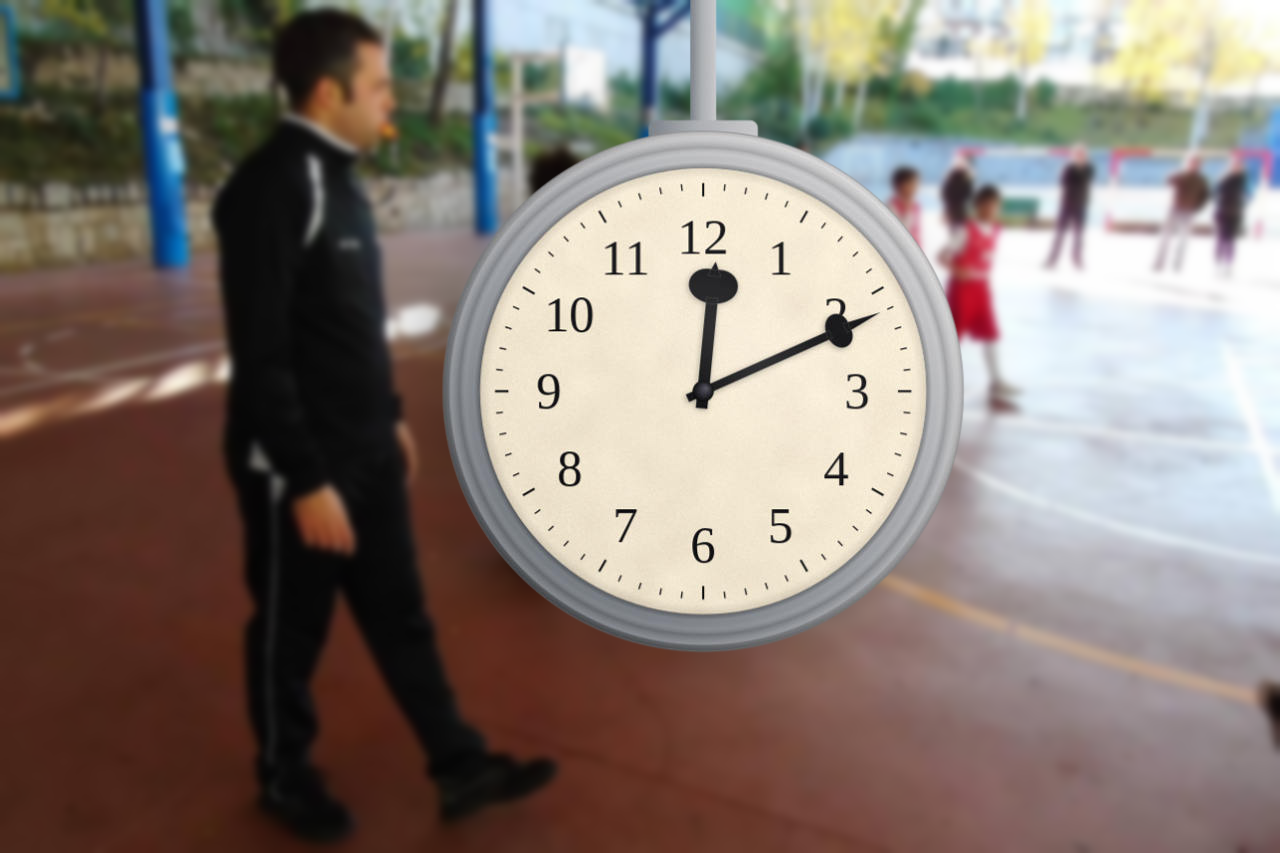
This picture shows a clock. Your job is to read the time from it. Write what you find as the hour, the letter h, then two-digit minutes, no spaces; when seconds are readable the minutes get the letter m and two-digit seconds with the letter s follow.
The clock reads 12h11
